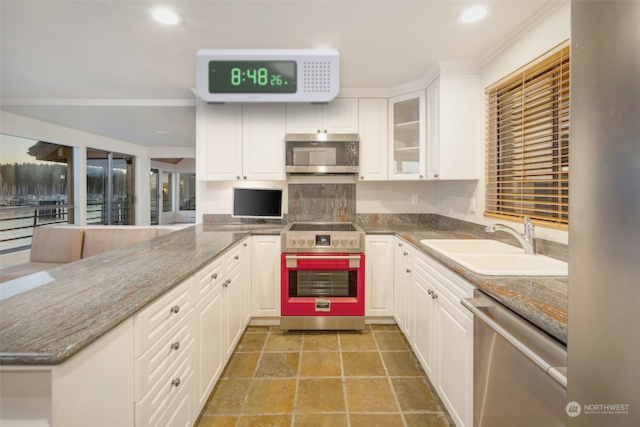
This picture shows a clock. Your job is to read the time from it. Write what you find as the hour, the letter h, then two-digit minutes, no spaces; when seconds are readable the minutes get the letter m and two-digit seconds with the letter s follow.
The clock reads 8h48
